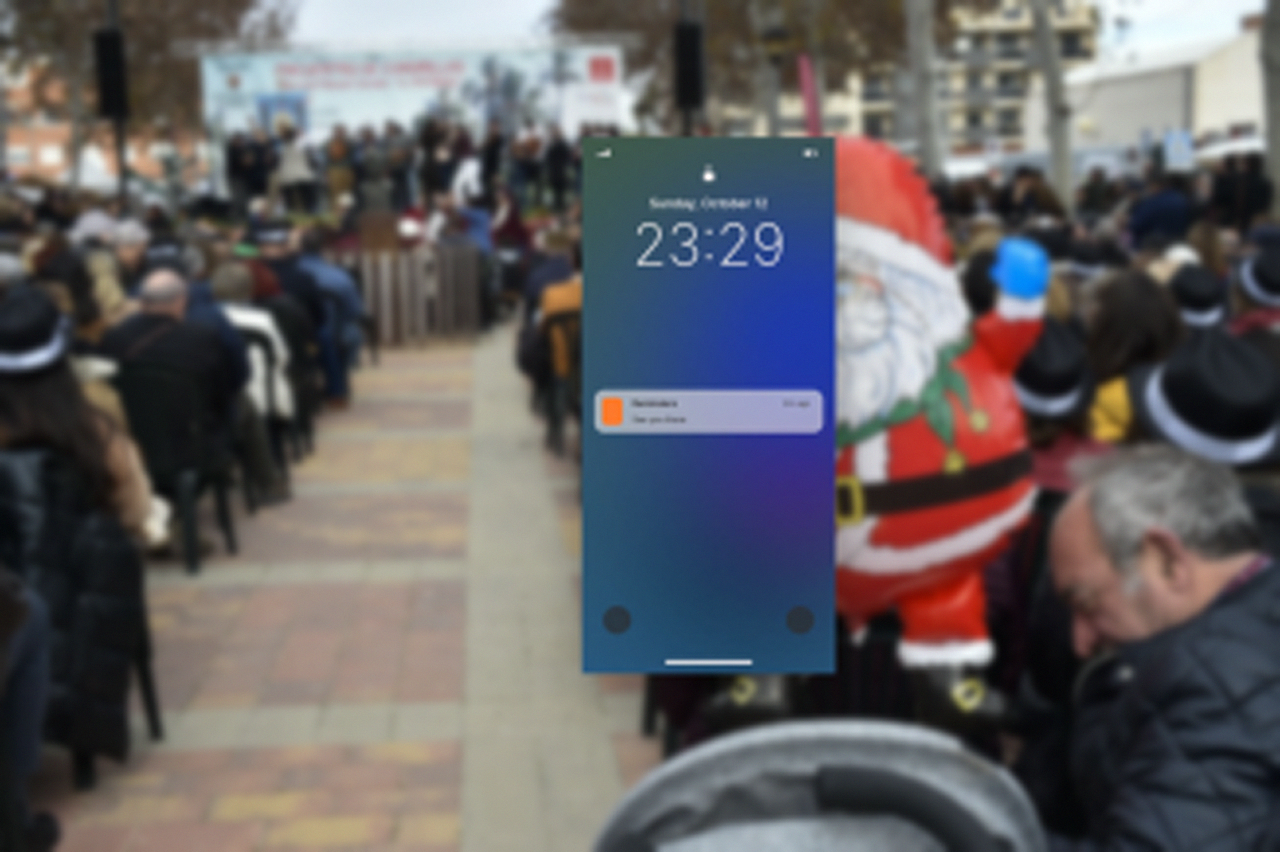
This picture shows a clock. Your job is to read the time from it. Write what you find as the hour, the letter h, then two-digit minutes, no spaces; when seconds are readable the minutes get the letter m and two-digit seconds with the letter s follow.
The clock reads 23h29
